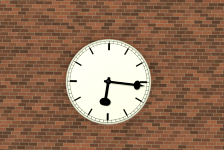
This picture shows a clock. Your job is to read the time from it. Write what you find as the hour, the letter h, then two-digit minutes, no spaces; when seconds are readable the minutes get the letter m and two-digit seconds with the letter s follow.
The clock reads 6h16
